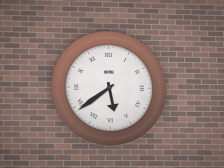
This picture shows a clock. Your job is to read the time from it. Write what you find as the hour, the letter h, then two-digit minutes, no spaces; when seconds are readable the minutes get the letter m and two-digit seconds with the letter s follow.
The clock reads 5h39
